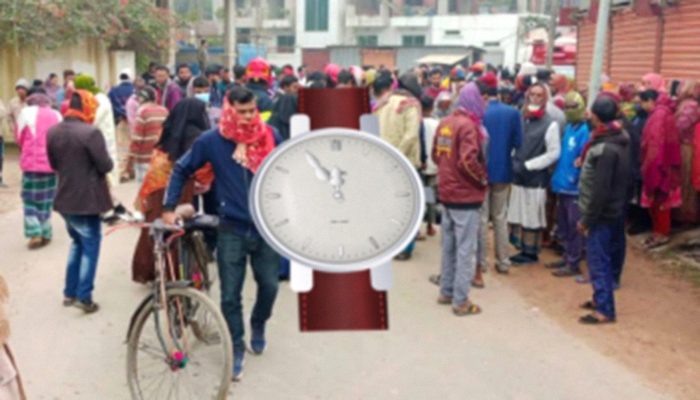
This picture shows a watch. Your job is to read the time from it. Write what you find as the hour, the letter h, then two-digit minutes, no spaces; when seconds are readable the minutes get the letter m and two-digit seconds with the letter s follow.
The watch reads 11h55
